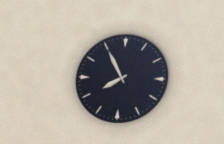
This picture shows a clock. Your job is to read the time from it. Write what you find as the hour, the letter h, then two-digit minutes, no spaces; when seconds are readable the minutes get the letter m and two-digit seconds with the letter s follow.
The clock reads 7h55
